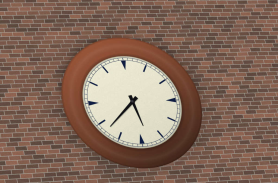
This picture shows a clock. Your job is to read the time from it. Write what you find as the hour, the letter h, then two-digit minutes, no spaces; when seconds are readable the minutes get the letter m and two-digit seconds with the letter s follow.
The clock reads 5h38
